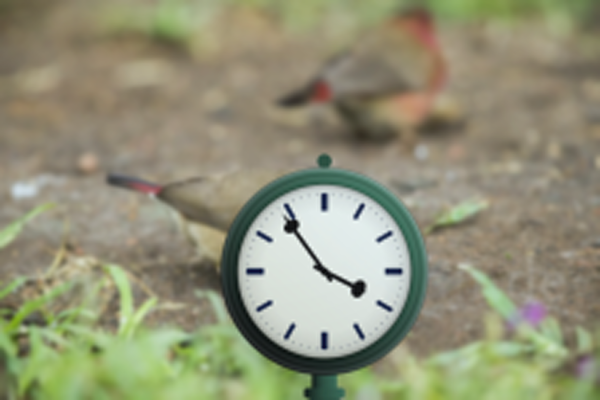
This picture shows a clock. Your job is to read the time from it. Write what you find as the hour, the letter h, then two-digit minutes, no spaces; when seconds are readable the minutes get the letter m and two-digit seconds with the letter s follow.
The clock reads 3h54
